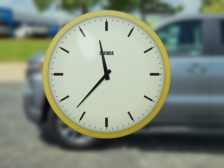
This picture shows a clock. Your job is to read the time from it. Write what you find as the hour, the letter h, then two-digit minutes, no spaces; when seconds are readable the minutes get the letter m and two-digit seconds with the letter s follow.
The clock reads 11h37
